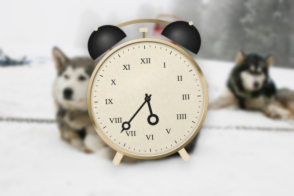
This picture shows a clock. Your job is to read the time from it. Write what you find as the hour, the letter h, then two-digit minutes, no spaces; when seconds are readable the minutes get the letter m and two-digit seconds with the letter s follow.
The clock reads 5h37
